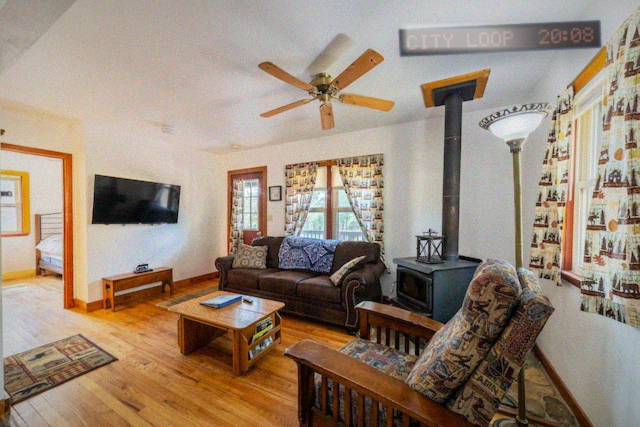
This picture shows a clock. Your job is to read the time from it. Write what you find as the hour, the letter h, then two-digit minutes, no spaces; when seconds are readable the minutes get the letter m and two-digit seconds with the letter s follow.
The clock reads 20h08
